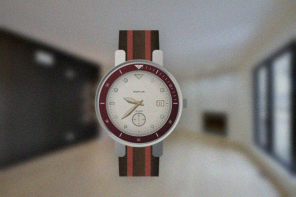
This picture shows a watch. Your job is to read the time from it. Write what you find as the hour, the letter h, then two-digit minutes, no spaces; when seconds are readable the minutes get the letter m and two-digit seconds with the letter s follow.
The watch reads 9h38
